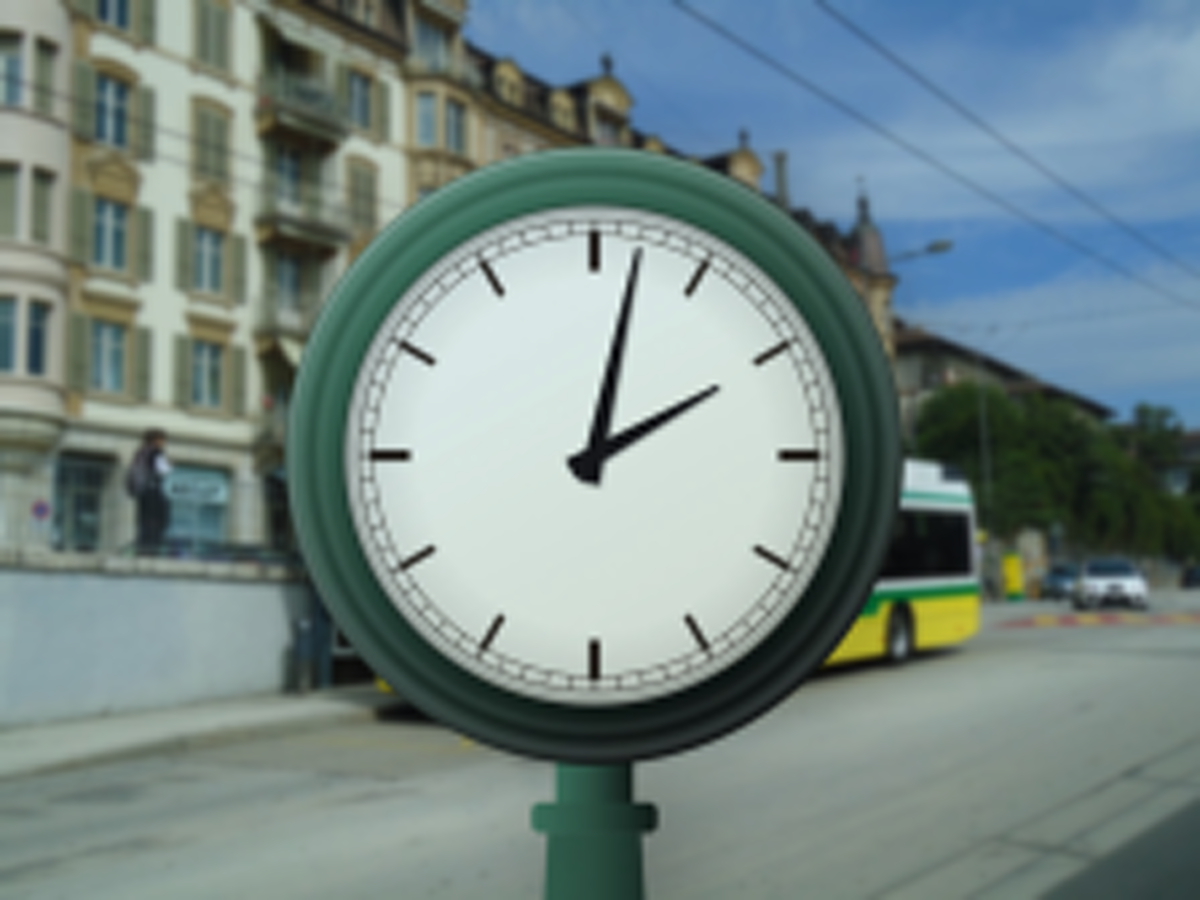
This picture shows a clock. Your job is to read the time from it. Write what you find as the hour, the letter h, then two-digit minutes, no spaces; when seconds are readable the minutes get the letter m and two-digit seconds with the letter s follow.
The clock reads 2h02
